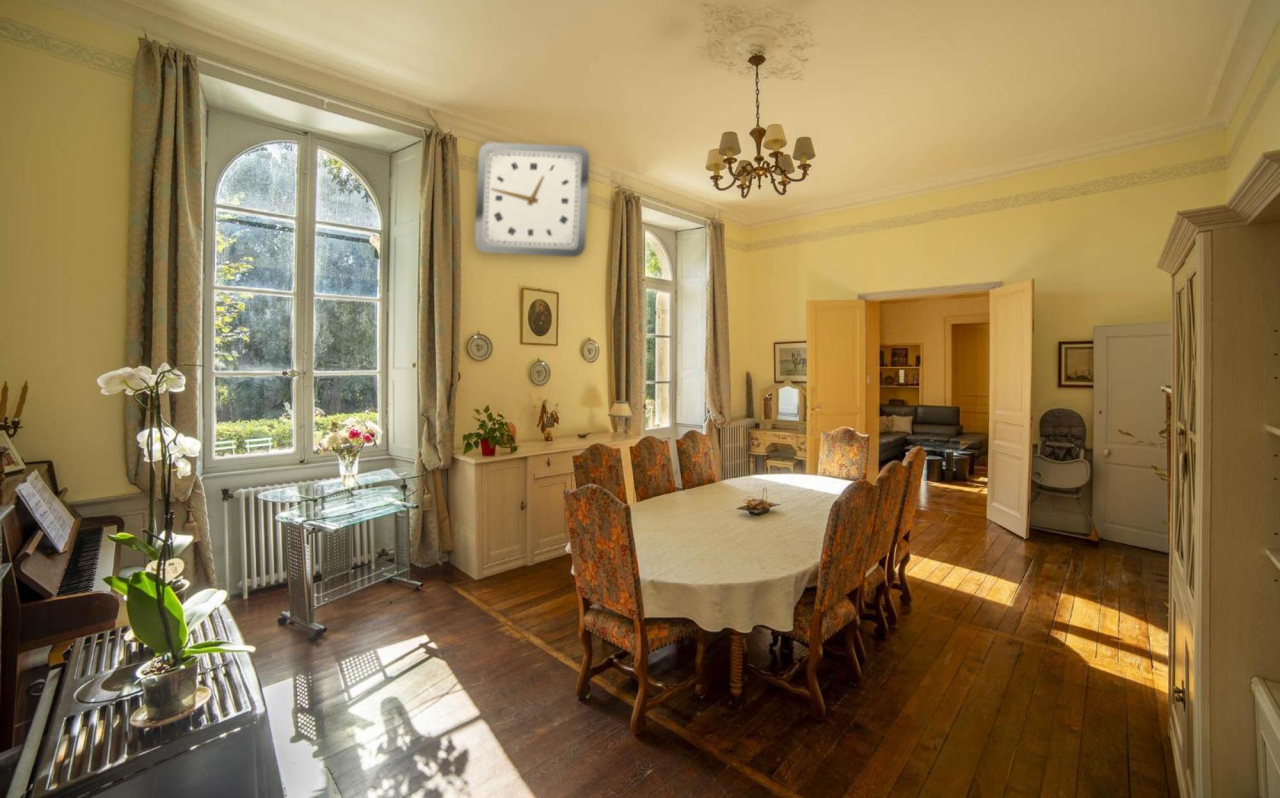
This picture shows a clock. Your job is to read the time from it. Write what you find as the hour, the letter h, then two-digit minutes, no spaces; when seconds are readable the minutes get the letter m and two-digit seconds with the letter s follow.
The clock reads 12h47
